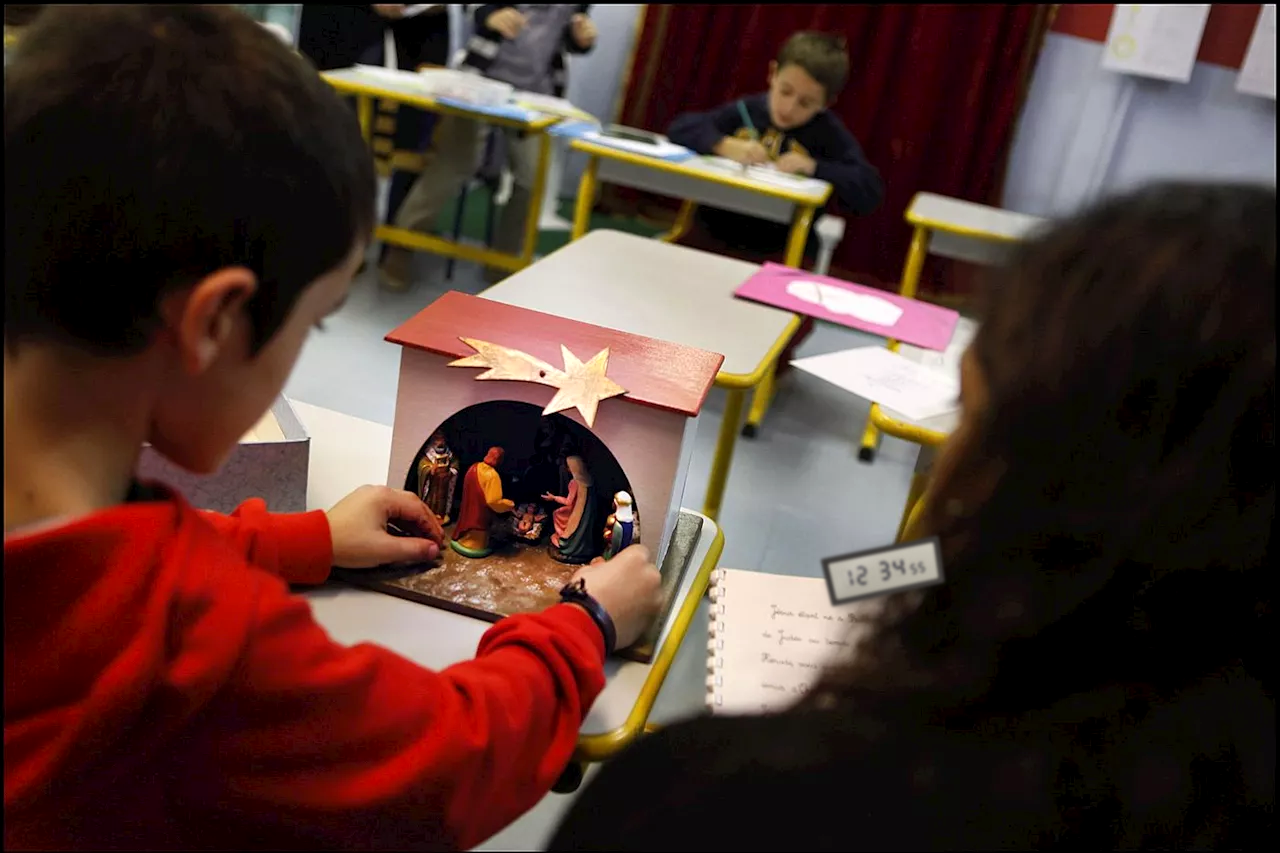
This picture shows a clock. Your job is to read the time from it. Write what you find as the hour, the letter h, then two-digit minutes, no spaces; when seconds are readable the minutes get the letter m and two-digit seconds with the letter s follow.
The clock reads 12h34
